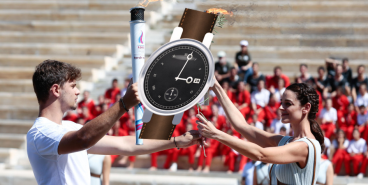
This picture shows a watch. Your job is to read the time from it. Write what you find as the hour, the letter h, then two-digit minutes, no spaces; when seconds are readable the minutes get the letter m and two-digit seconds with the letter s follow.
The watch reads 3h02
